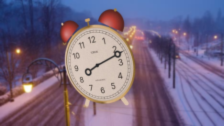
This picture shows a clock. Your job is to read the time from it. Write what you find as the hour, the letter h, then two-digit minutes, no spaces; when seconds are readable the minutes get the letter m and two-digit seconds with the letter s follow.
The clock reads 8h12
